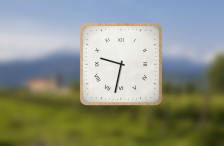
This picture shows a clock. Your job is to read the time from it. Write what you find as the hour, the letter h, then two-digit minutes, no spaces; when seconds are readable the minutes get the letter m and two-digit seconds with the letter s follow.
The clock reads 9h32
